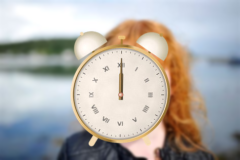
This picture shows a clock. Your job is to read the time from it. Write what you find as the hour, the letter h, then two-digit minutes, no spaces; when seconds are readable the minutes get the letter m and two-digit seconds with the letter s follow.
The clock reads 12h00
